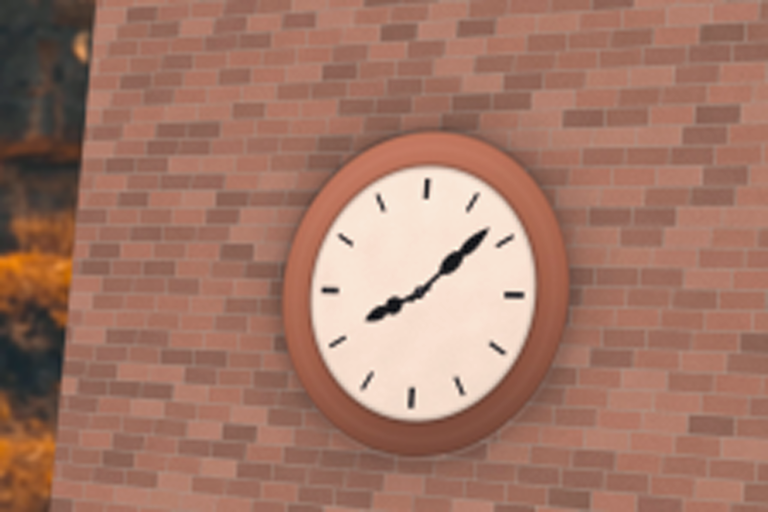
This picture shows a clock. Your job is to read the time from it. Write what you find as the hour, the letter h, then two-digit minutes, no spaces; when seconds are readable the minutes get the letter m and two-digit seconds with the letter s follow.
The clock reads 8h08
